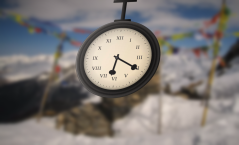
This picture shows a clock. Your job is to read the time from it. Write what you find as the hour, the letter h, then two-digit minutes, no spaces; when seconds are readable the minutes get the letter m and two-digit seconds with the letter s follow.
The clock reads 6h20
